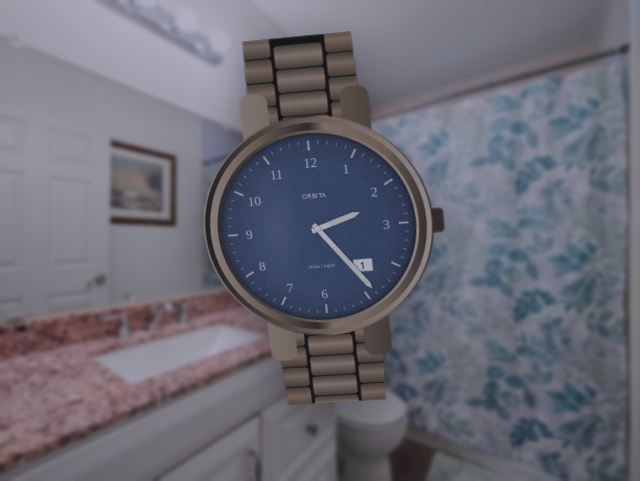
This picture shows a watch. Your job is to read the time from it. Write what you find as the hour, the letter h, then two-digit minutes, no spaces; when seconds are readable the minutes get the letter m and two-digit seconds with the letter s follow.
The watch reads 2h24
